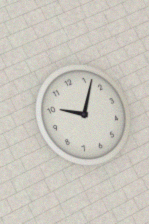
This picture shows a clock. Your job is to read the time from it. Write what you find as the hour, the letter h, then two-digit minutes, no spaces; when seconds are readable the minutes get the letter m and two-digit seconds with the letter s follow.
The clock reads 10h07
